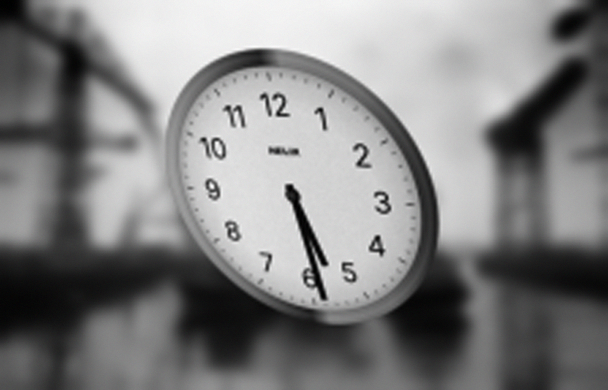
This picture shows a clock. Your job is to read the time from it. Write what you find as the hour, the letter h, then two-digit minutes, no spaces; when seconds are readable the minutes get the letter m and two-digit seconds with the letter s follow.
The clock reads 5h29
